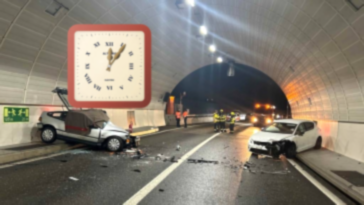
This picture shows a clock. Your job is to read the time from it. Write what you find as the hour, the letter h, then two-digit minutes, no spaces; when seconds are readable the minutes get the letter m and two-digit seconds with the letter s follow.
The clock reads 12h06
